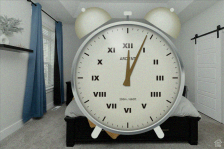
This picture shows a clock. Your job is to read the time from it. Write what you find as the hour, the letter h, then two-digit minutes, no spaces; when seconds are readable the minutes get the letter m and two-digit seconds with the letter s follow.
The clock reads 12h04
